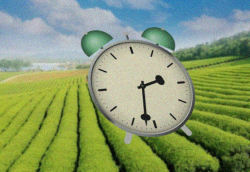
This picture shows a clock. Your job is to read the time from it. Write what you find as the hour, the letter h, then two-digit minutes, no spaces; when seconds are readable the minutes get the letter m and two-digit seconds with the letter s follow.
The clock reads 2h32
